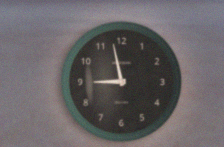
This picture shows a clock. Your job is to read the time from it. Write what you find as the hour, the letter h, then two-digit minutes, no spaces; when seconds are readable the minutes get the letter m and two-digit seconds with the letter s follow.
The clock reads 8h58
